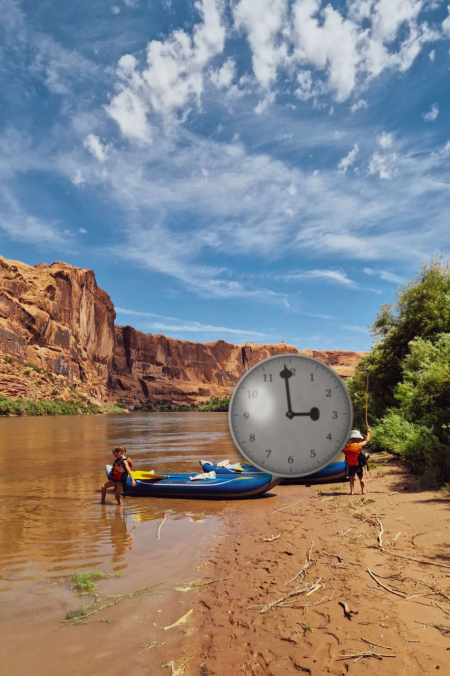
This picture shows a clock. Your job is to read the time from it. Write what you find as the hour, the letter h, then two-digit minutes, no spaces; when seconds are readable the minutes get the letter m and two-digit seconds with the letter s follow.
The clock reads 2h59
